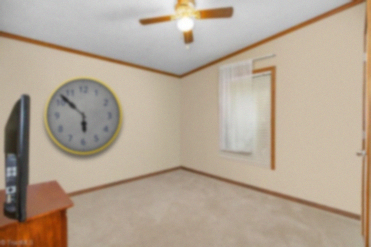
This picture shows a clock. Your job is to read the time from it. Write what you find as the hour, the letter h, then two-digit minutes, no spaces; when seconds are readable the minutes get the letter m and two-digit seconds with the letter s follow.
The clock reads 5h52
